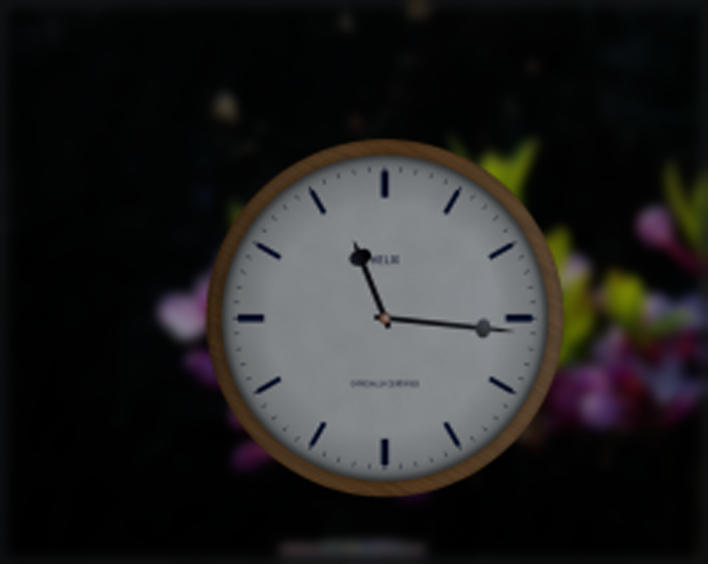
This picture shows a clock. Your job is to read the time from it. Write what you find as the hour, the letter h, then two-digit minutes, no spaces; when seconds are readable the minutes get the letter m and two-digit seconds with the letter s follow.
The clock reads 11h16
